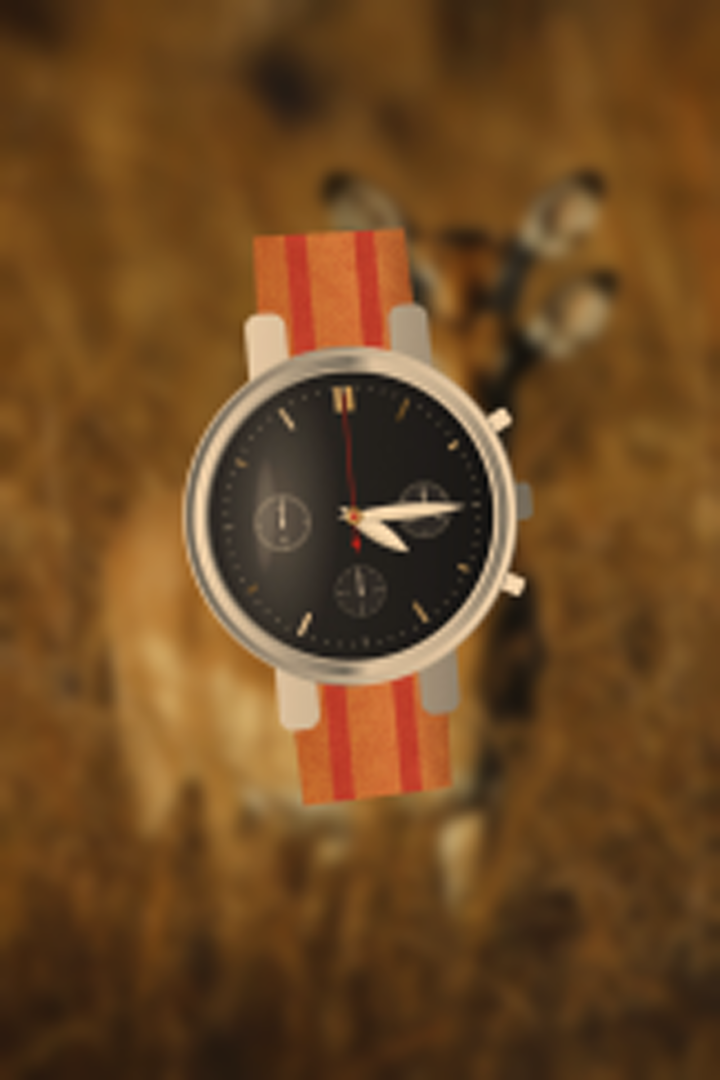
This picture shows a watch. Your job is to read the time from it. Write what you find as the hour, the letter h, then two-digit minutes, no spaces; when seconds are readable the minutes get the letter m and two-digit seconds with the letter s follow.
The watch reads 4h15
